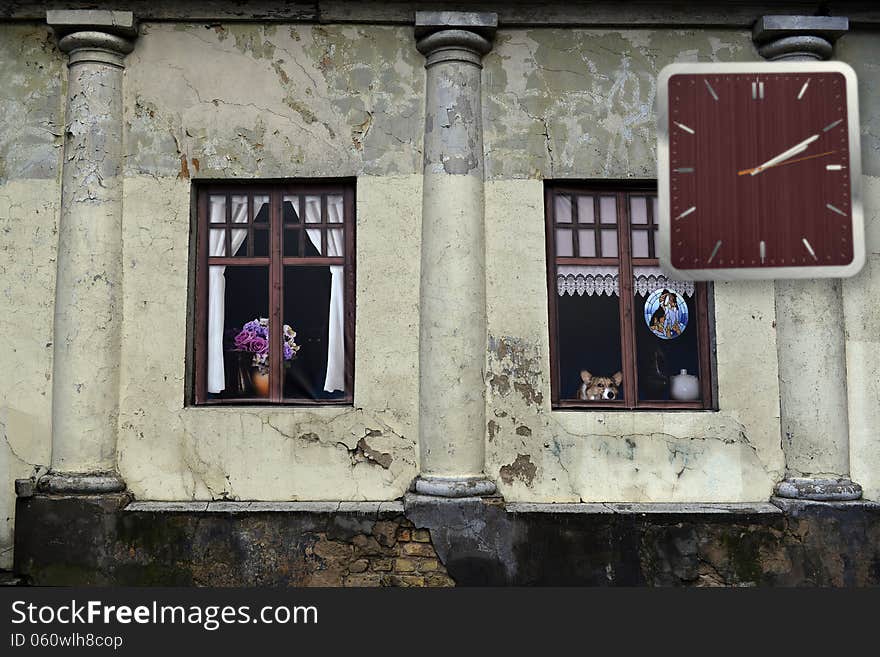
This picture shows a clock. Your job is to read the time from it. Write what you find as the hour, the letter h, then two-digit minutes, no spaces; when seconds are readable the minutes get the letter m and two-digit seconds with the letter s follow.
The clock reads 2h10m13s
